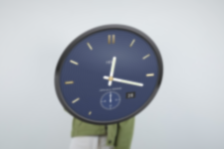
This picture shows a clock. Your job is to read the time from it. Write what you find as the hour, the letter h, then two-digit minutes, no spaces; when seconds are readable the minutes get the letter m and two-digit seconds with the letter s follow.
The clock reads 12h18
